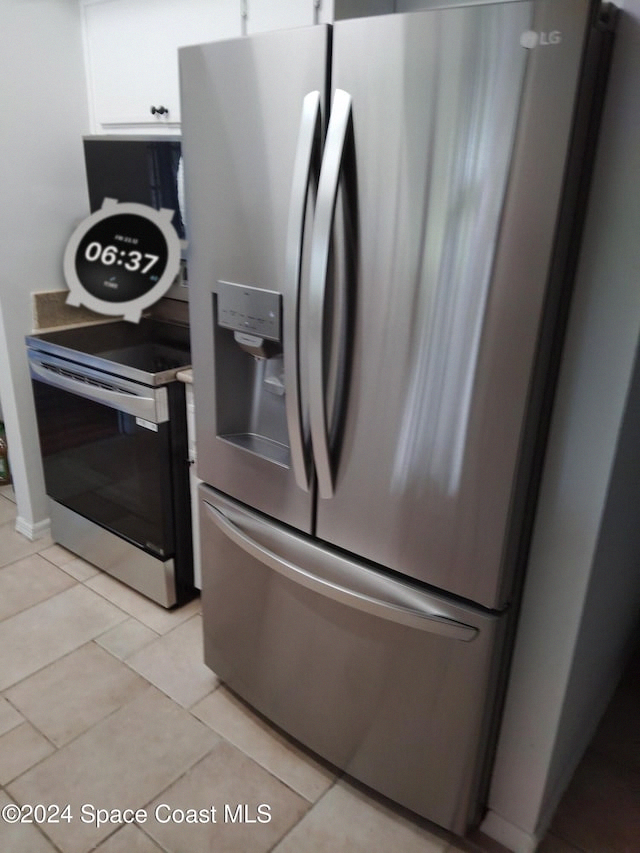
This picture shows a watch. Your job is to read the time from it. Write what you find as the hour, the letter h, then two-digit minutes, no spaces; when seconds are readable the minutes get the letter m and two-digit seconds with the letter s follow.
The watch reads 6h37
